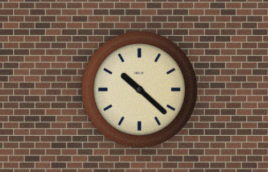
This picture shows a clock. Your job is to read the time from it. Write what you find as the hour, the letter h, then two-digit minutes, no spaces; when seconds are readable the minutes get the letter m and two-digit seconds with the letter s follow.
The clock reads 10h22
